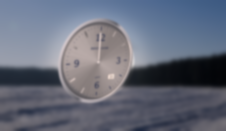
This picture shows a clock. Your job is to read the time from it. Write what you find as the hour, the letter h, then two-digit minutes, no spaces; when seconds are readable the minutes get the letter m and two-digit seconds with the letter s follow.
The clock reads 12h00
